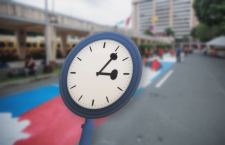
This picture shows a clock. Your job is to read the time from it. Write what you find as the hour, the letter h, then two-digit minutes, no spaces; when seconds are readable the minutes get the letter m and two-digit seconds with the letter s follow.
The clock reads 3h06
